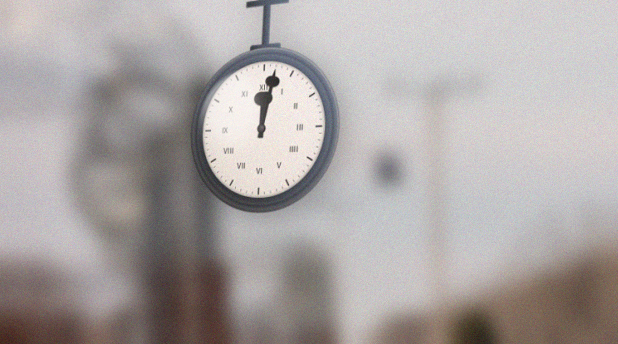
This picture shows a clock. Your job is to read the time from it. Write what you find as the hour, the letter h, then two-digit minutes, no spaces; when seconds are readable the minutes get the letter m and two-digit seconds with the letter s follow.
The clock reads 12h02
